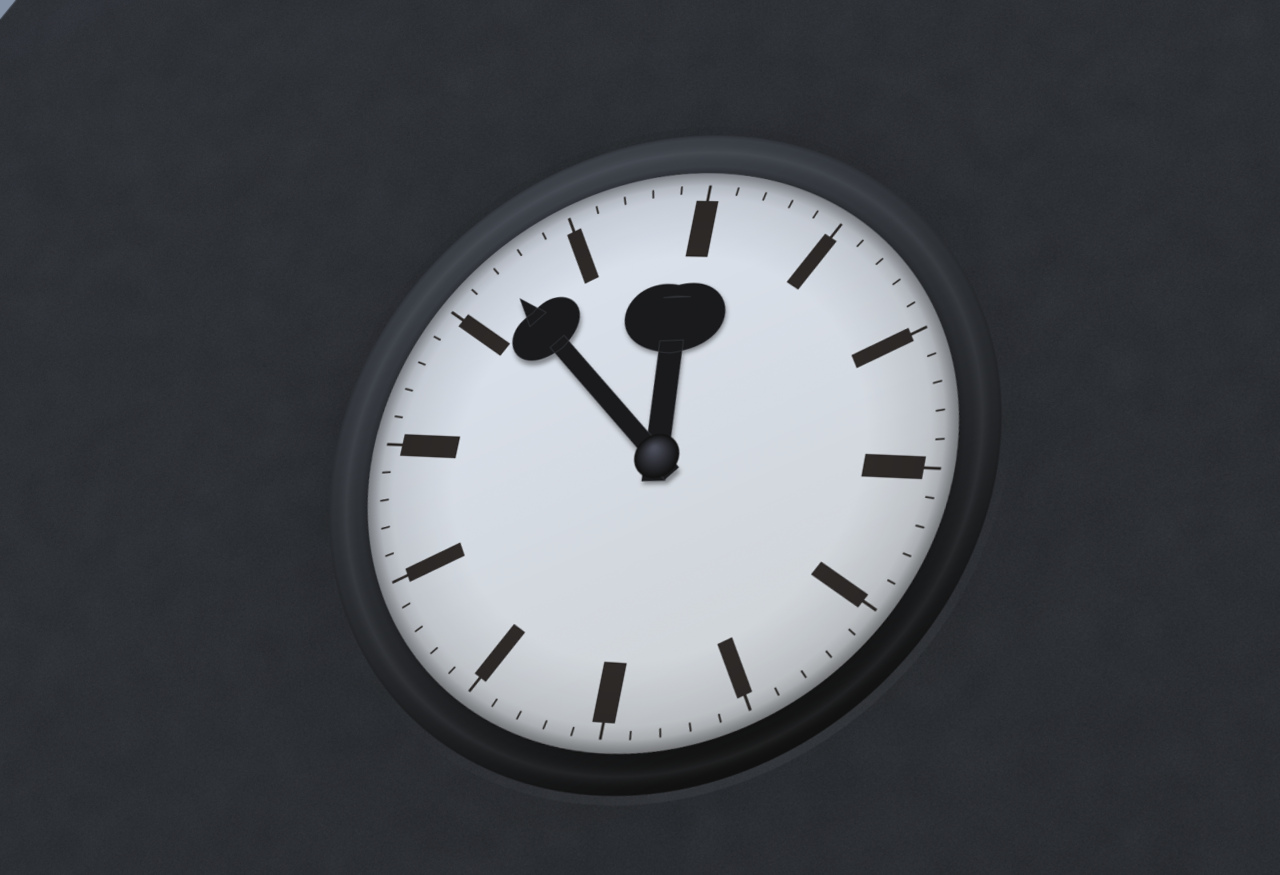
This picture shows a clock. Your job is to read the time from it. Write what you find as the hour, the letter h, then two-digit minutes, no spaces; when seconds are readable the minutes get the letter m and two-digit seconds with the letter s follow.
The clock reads 11h52
